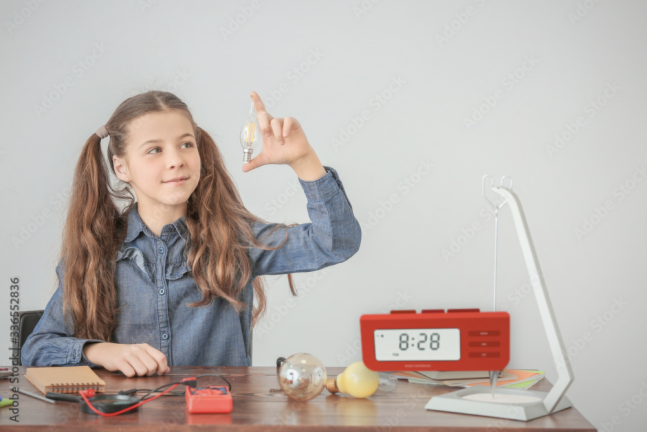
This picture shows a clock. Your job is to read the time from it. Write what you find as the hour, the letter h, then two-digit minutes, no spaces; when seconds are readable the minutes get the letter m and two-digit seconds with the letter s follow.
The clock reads 8h28
